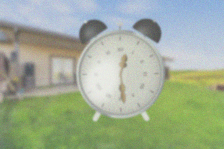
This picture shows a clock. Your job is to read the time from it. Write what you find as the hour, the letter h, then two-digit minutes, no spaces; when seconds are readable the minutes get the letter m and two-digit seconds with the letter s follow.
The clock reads 12h29
